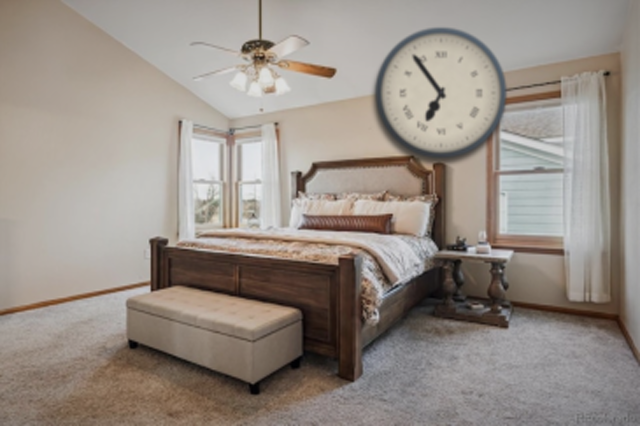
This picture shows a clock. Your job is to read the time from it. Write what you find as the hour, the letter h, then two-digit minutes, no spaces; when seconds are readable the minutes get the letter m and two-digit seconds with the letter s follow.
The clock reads 6h54
